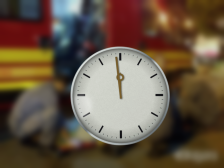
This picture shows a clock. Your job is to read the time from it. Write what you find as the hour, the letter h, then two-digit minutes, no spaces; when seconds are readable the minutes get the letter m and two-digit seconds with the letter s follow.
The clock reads 11h59
